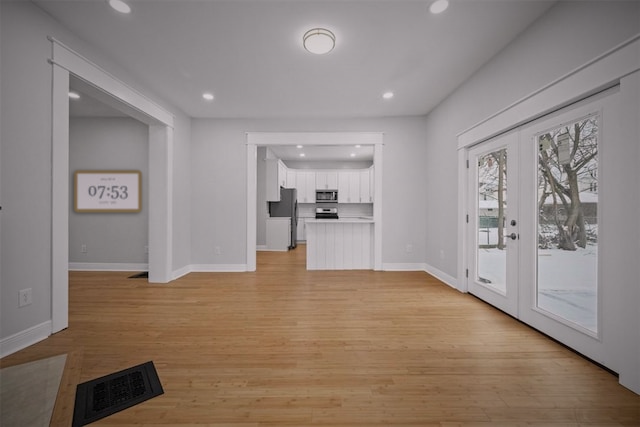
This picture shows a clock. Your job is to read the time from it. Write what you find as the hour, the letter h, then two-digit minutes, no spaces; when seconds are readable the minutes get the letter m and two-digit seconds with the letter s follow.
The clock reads 7h53
